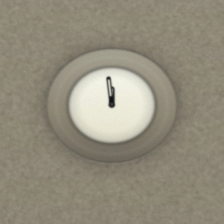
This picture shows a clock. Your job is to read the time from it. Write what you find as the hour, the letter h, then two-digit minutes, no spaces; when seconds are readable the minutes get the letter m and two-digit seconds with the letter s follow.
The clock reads 11h59
